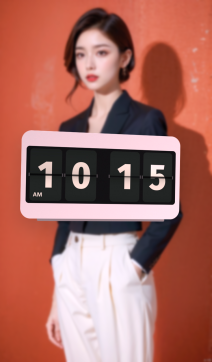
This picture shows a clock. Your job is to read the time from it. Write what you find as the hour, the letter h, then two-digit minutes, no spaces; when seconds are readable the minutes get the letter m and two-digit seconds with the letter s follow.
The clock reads 10h15
